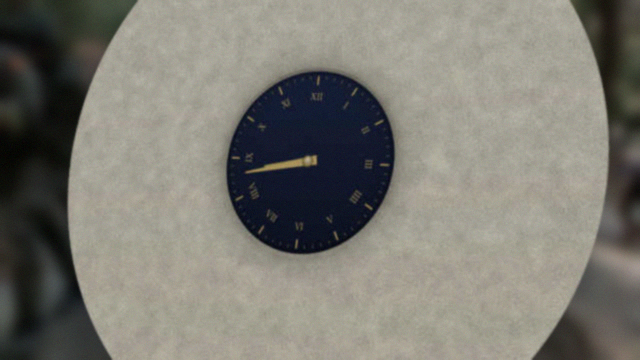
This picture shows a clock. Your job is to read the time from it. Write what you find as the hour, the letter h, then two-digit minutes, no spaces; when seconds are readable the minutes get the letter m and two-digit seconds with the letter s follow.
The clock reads 8h43
